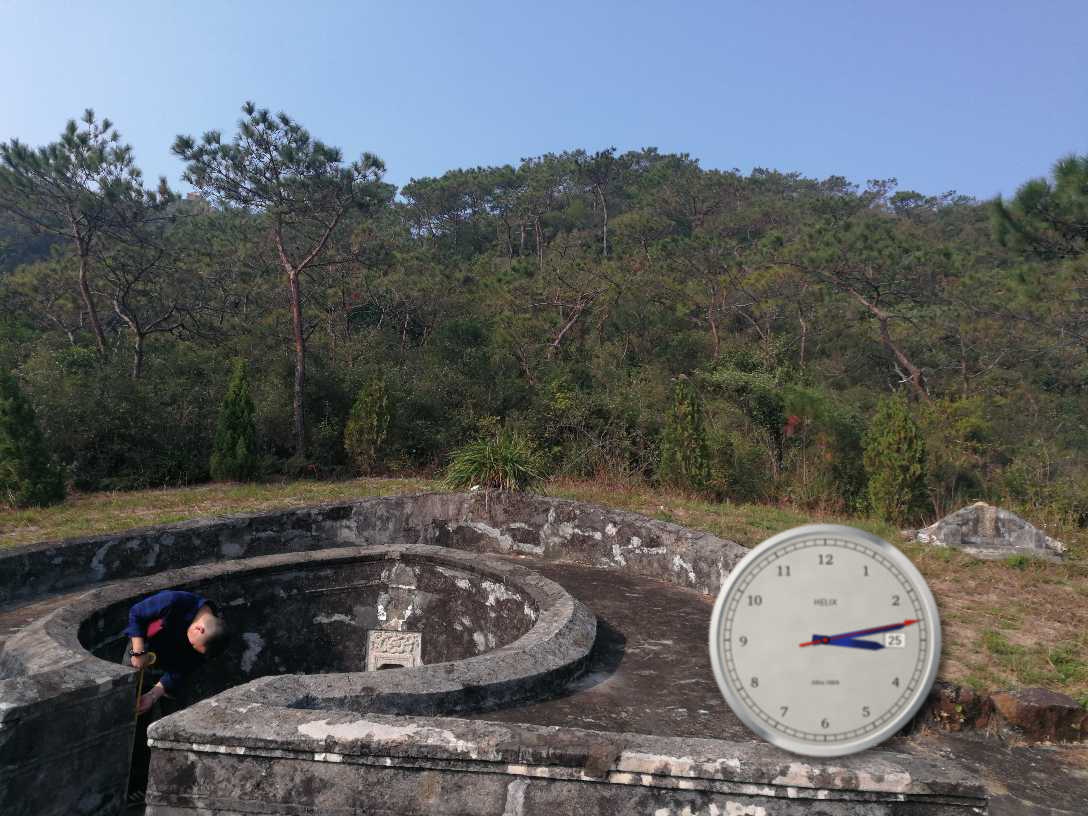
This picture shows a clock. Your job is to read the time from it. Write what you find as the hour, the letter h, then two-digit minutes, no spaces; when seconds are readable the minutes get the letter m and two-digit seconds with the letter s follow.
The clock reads 3h13m13s
